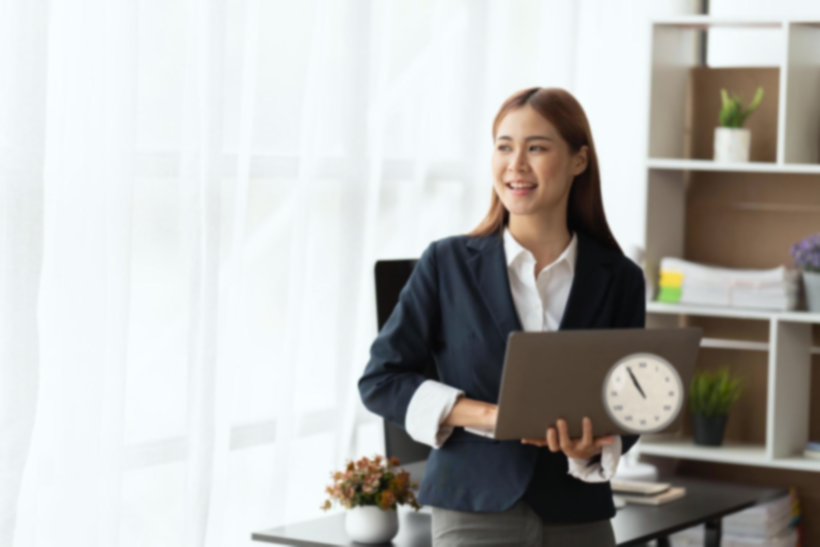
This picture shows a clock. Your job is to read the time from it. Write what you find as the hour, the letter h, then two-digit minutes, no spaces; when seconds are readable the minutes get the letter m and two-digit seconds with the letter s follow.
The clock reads 10h55
